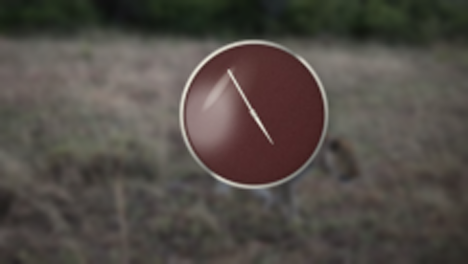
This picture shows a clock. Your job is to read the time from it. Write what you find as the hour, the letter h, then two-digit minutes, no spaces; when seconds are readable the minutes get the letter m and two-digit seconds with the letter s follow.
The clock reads 4h55
